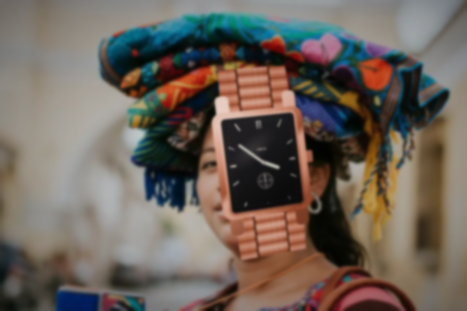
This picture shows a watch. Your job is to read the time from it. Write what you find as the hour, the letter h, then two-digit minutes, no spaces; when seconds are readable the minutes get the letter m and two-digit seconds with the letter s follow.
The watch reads 3h52
